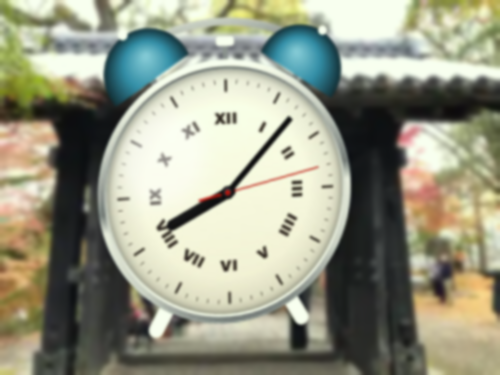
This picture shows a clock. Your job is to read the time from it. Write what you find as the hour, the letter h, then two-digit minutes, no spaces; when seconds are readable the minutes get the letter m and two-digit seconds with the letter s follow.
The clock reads 8h07m13s
